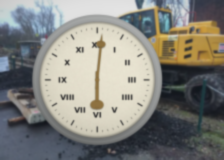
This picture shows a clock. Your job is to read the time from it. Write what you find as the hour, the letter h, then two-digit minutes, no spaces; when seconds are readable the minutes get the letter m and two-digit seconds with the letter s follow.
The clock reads 6h01
